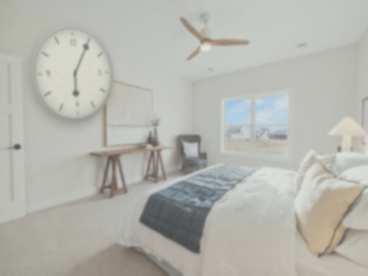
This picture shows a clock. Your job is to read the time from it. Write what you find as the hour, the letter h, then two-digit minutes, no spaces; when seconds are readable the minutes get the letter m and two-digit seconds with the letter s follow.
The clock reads 6h05
